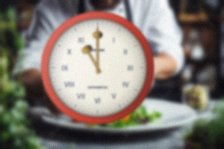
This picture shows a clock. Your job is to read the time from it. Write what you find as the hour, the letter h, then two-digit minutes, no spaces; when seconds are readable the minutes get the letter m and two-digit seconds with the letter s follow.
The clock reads 11h00
